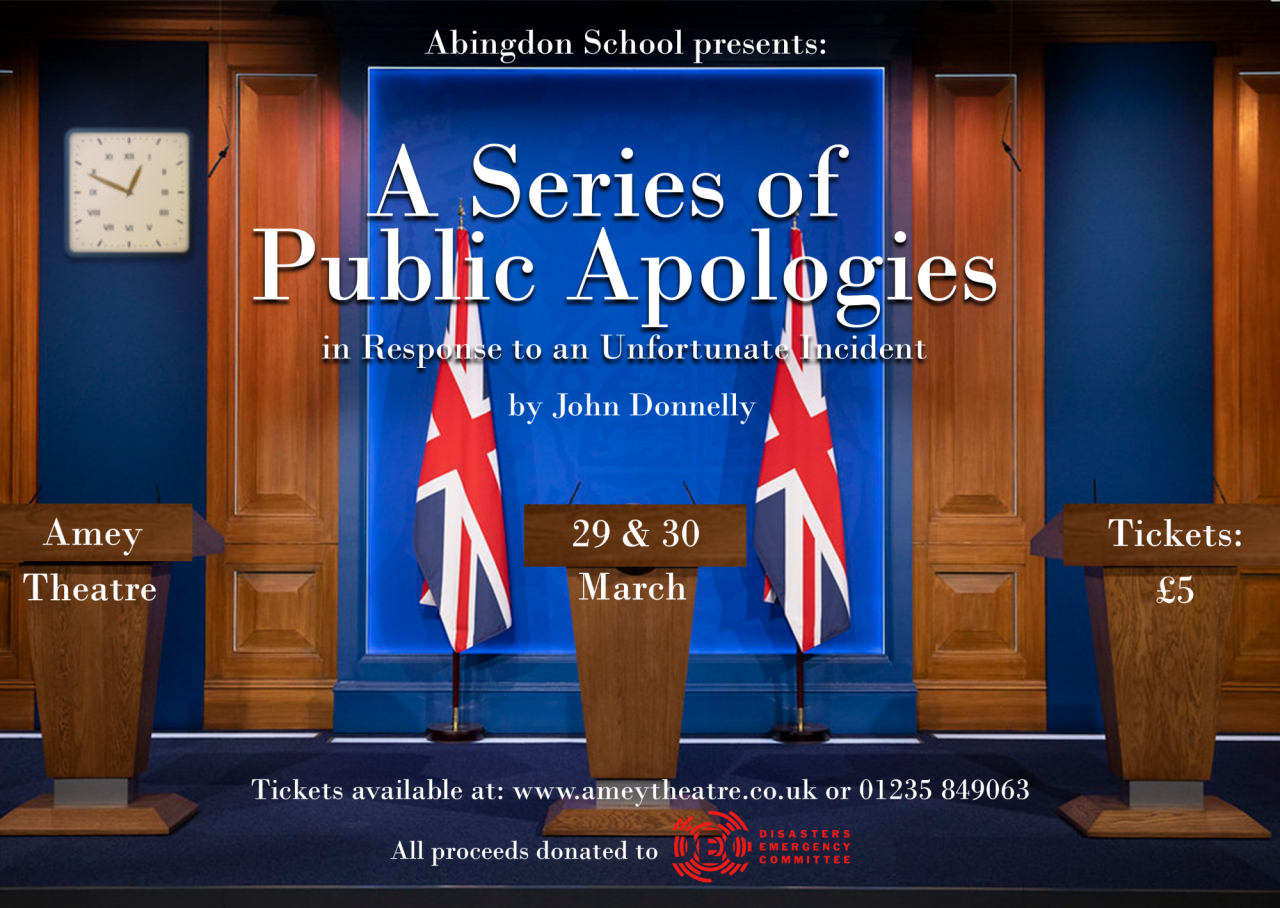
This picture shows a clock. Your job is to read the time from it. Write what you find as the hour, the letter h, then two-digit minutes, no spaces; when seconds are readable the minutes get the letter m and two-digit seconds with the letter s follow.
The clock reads 12h49
